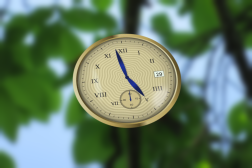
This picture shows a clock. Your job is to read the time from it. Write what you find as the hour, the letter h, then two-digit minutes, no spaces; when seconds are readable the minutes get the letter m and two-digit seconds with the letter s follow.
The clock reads 4h58
